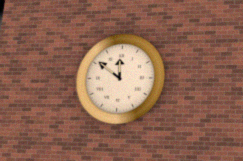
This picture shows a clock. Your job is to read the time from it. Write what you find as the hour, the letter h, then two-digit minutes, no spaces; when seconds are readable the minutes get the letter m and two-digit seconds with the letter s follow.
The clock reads 11h51
